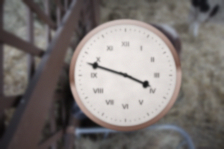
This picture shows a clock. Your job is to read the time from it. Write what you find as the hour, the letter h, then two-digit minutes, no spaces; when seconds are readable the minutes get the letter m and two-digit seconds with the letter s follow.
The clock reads 3h48
